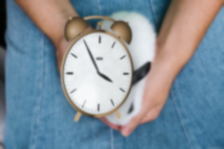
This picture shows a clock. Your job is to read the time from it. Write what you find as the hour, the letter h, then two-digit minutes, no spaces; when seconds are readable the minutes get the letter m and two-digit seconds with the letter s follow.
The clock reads 3h55
